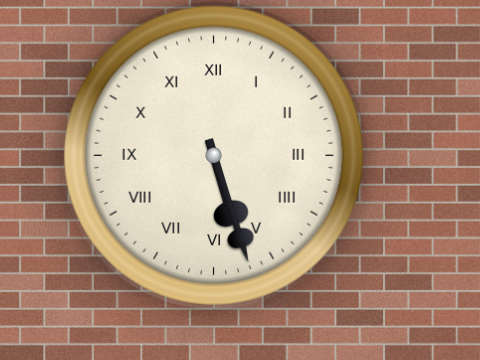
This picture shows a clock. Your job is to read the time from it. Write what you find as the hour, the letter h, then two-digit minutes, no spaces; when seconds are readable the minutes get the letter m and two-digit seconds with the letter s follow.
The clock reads 5h27
